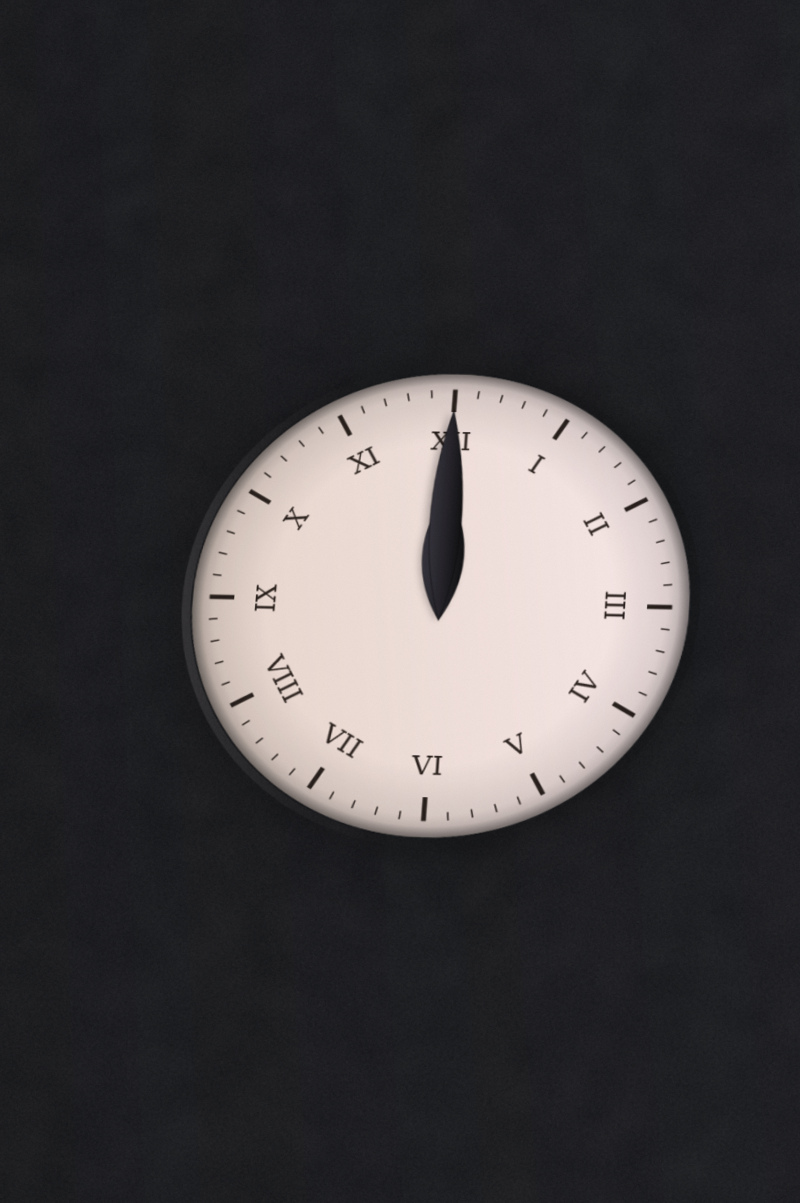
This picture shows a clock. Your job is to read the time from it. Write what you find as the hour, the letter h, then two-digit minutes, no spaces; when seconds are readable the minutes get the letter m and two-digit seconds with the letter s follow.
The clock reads 12h00
